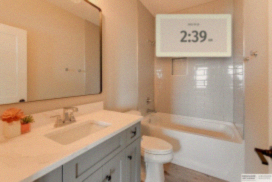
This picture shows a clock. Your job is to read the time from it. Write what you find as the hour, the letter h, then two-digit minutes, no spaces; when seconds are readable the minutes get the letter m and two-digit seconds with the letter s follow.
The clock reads 2h39
